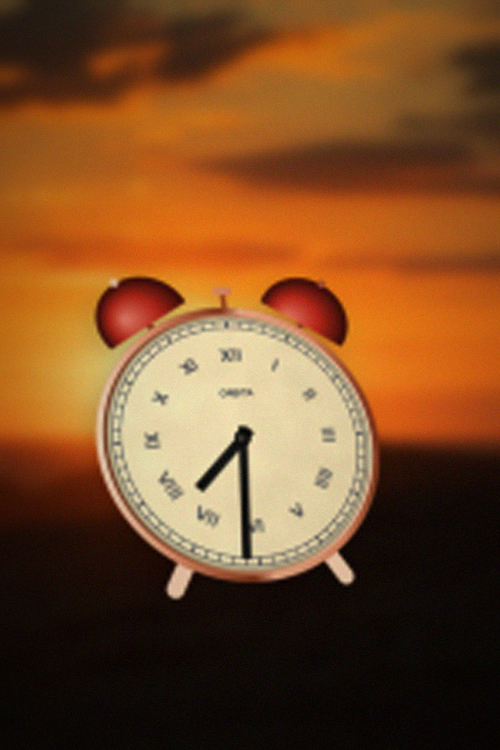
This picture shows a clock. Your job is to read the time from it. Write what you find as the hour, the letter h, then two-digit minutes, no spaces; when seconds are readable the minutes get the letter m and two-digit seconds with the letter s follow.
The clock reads 7h31
